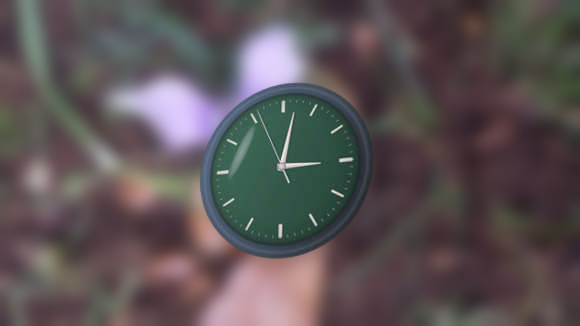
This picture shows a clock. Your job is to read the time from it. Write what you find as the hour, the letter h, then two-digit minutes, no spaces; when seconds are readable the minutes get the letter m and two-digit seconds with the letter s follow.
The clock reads 3h01m56s
